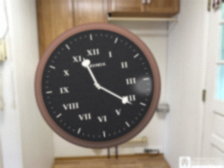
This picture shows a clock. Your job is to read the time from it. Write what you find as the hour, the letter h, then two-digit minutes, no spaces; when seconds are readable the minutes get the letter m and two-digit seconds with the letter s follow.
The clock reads 11h21
